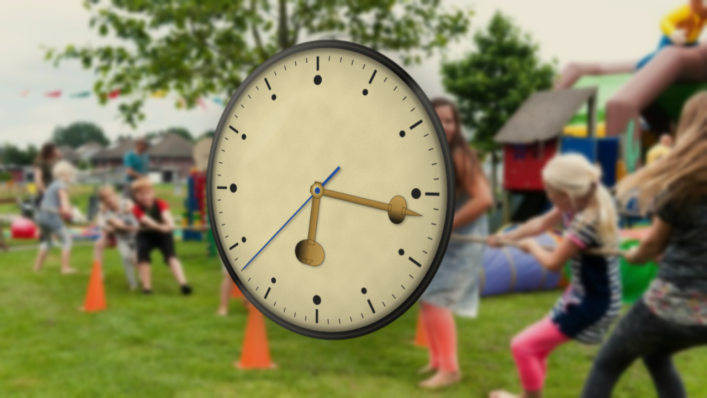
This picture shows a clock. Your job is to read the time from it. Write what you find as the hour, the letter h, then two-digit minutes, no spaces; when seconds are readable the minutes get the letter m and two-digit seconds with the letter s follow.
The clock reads 6h16m38s
